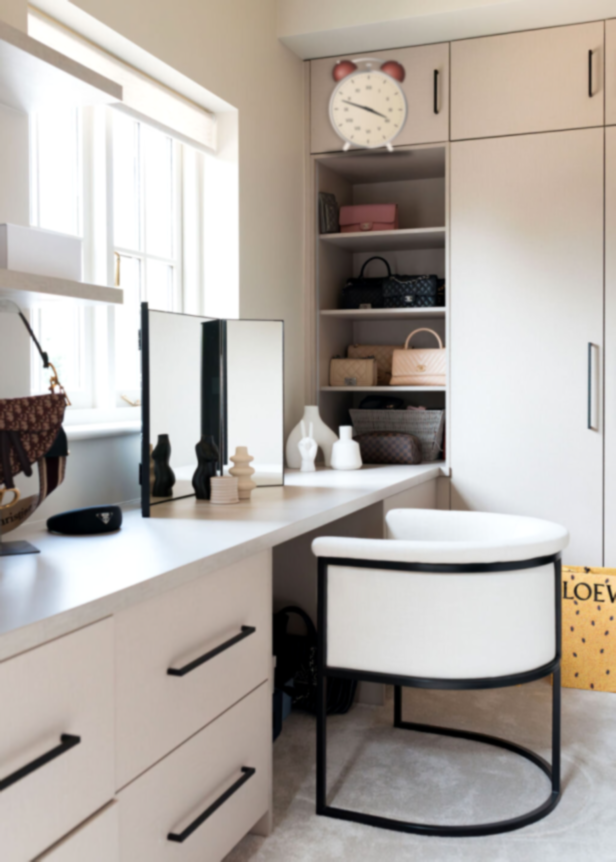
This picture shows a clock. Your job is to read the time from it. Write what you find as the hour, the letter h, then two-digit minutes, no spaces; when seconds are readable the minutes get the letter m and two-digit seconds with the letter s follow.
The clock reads 3h48
